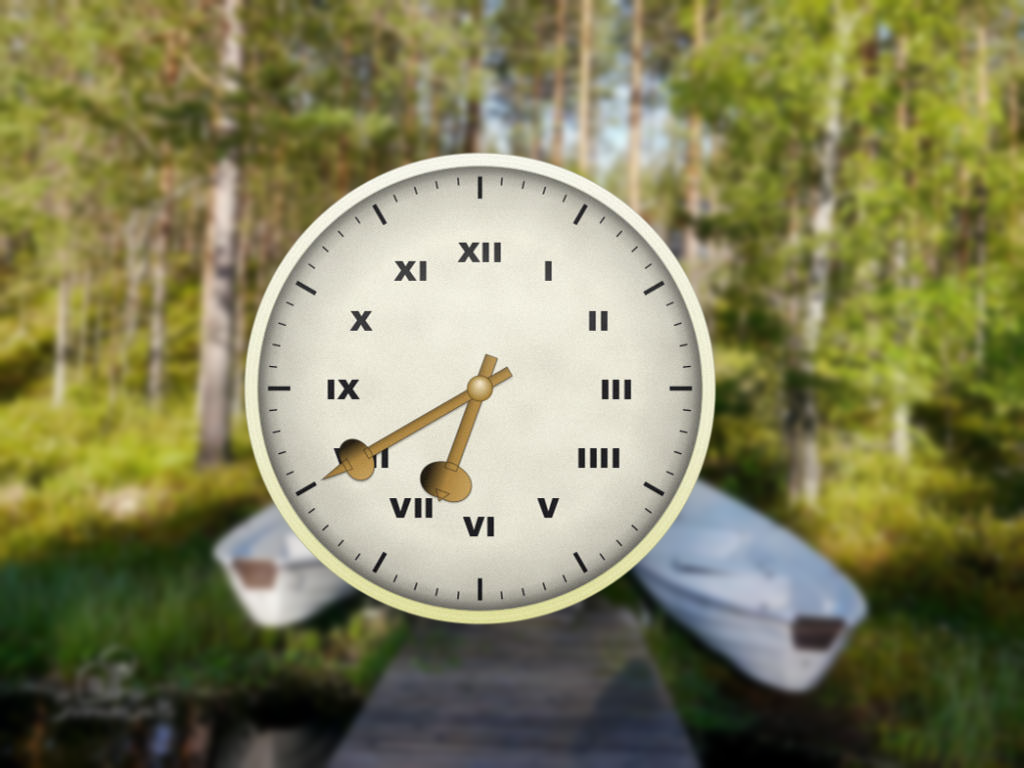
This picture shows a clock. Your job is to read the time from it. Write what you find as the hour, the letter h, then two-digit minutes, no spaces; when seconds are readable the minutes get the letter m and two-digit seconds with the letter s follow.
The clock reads 6h40
